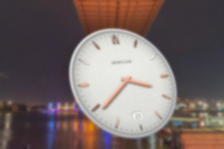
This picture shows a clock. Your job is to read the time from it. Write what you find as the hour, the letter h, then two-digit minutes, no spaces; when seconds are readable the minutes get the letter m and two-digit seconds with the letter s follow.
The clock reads 3h39
